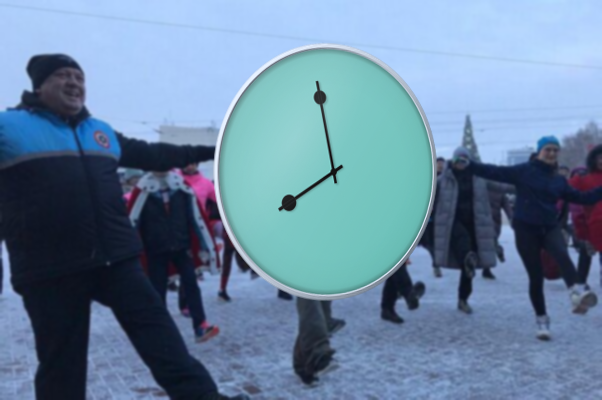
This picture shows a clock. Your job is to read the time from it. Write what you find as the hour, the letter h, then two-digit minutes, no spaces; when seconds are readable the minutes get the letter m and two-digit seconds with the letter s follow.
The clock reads 7h58
